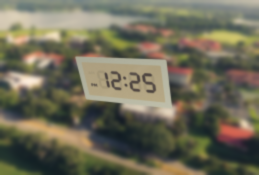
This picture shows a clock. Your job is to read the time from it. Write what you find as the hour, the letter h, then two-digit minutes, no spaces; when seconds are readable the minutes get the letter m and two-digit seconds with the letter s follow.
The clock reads 12h25
